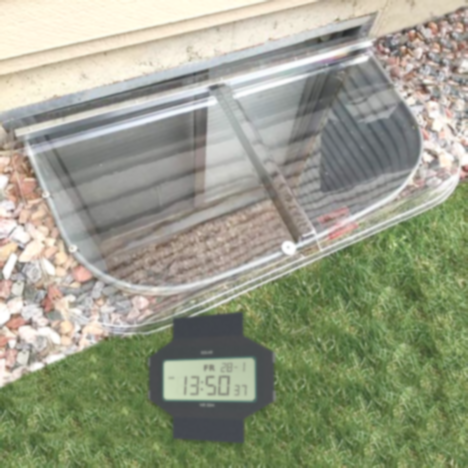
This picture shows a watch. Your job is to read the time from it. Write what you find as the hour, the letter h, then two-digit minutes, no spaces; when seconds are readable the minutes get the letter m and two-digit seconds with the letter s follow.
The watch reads 13h50
